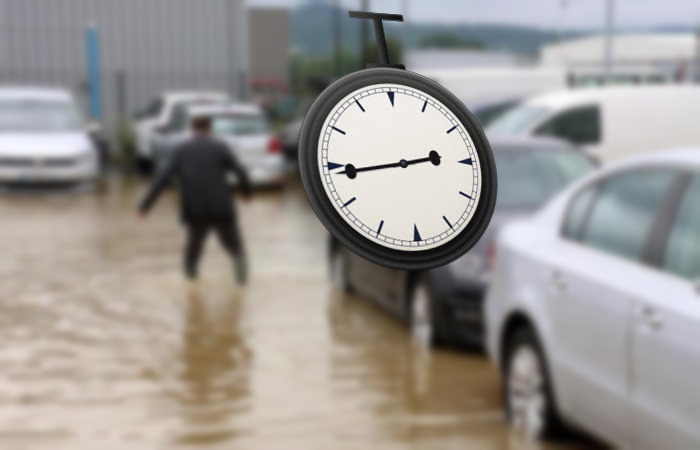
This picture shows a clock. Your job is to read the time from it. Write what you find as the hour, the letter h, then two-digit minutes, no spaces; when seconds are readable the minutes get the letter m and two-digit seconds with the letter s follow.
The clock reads 2h44
